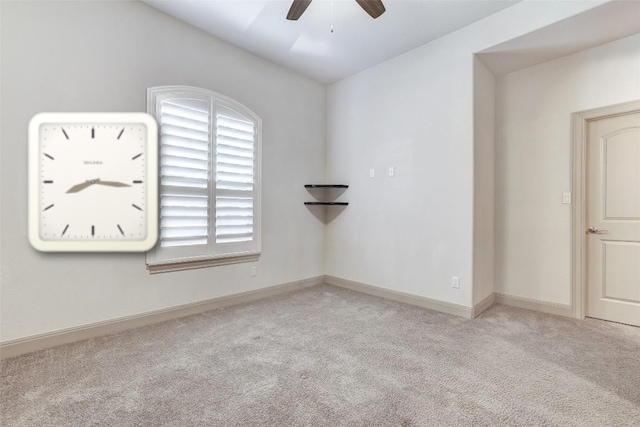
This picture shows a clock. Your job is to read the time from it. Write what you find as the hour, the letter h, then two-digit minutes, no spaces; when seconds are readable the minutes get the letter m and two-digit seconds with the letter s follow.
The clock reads 8h16
